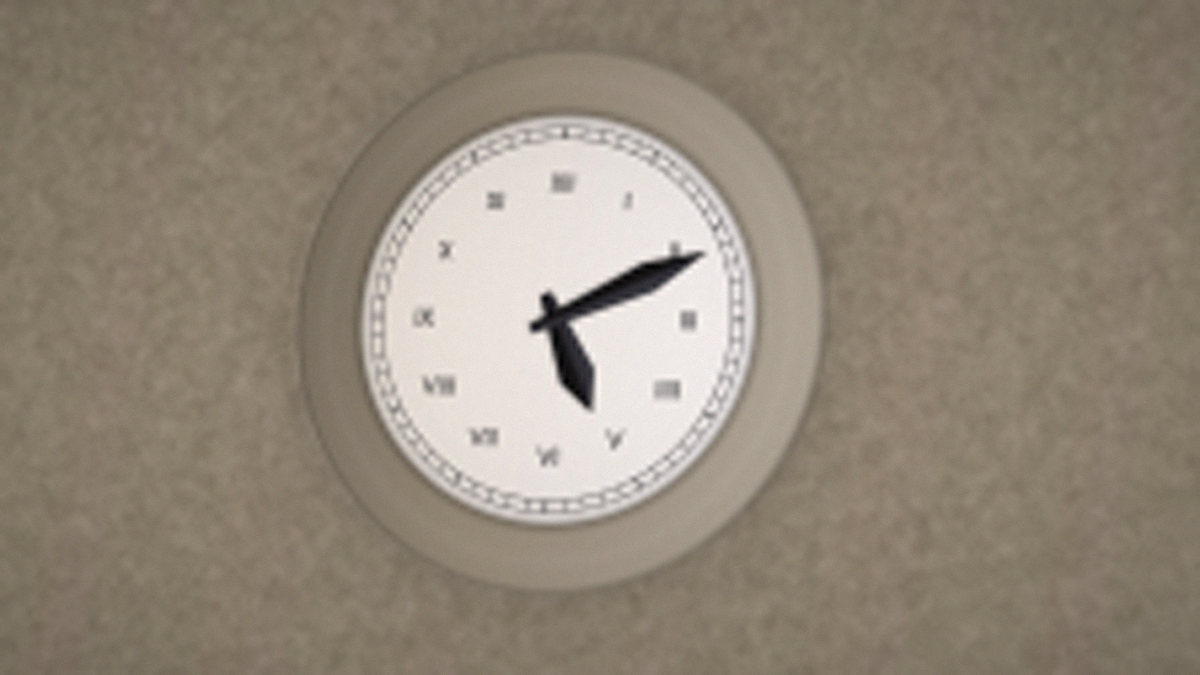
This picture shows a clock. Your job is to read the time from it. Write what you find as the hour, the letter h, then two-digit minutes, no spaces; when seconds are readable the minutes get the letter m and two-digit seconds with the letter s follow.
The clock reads 5h11
